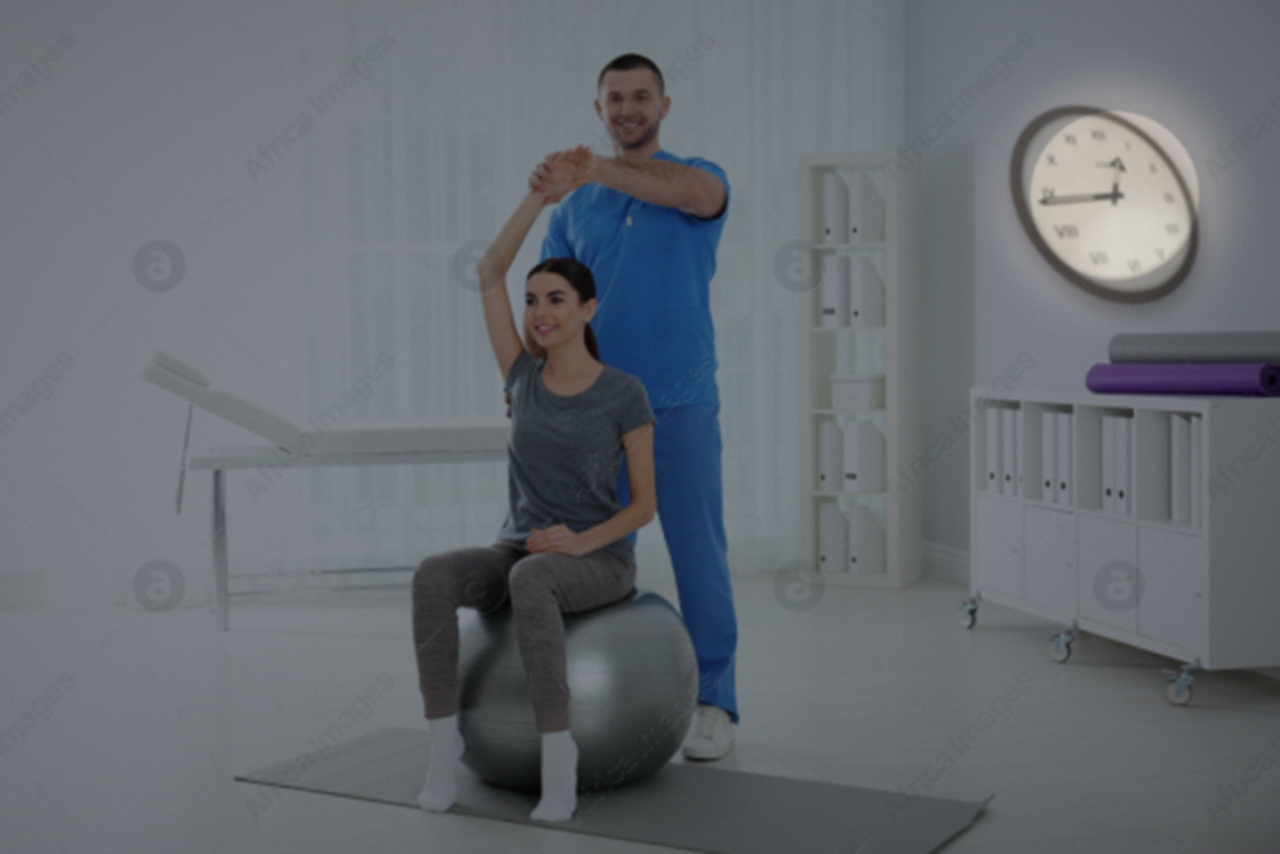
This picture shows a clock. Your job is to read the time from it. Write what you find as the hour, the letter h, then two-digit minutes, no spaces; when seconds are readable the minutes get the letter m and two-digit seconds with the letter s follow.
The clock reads 12h44
